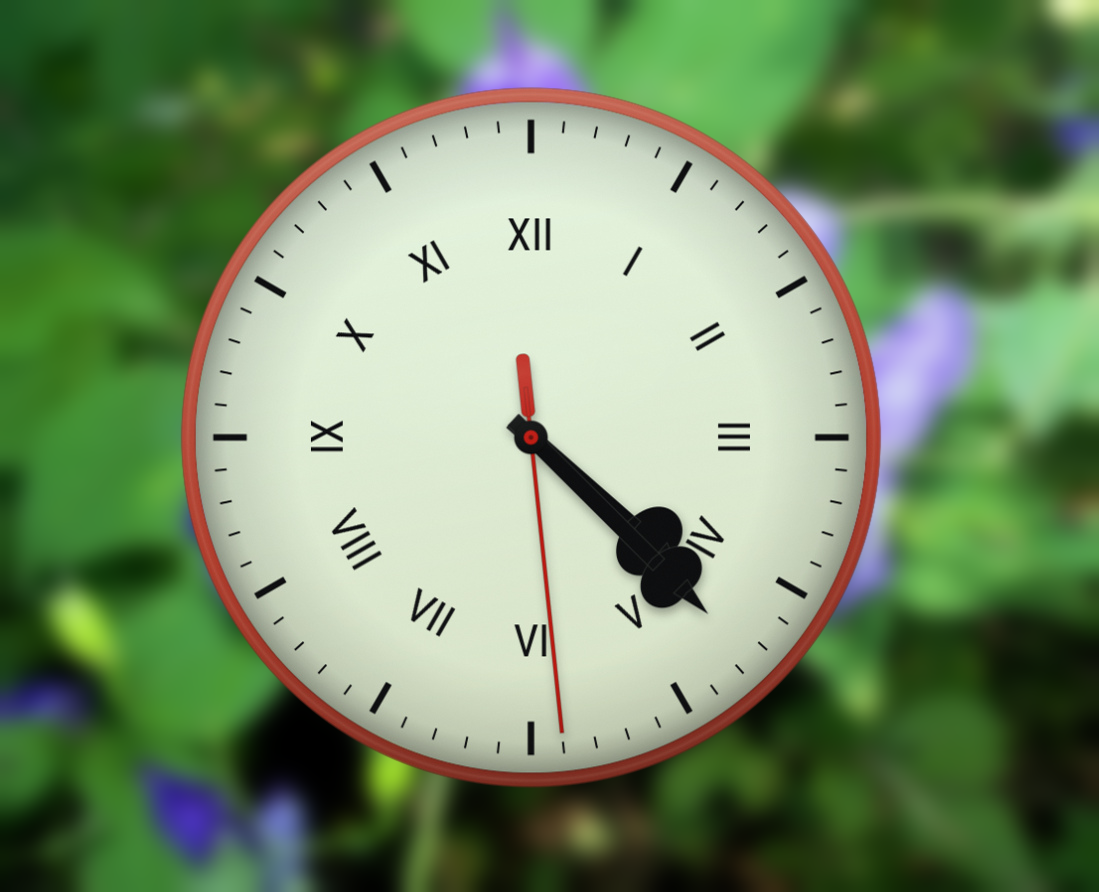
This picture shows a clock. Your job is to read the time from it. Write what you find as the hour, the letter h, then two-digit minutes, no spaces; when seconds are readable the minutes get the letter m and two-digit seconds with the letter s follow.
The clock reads 4h22m29s
